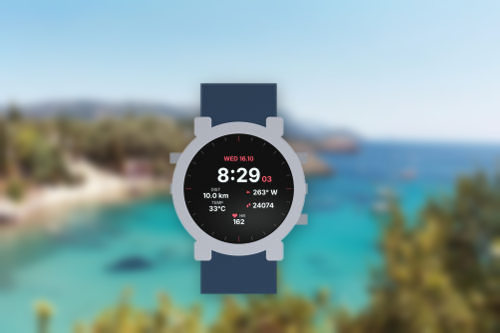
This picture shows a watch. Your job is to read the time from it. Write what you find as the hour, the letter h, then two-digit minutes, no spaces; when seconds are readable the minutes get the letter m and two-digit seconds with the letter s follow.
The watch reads 8h29m03s
